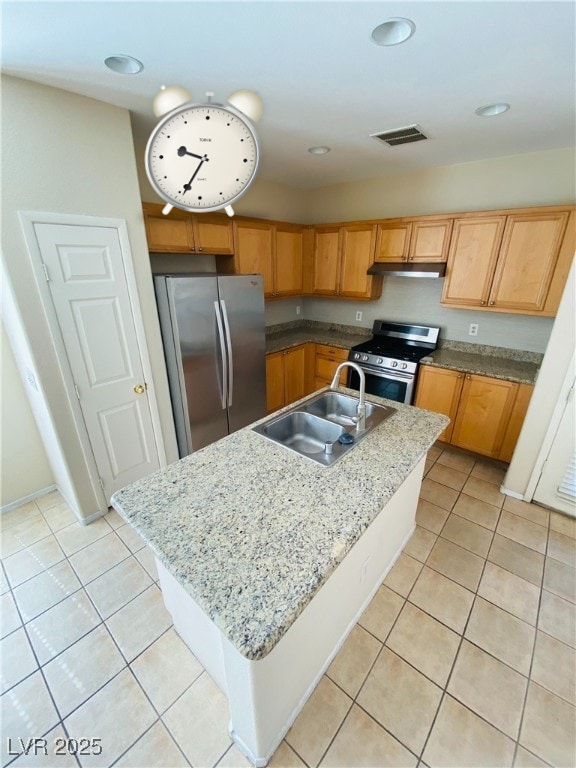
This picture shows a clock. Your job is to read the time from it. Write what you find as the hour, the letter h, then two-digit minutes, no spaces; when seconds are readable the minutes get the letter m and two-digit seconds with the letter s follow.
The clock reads 9h34
